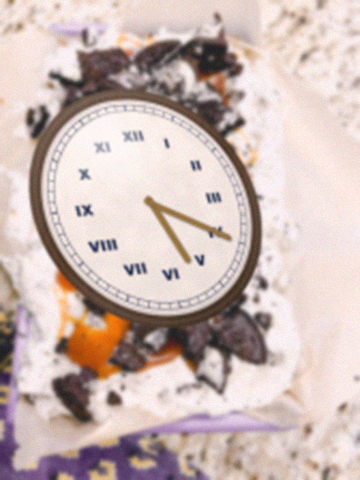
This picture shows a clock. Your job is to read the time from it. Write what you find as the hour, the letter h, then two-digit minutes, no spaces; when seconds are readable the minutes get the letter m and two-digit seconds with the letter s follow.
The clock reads 5h20
